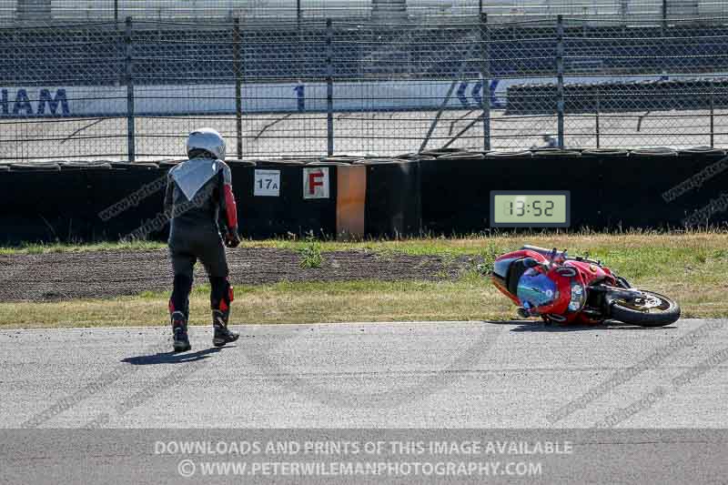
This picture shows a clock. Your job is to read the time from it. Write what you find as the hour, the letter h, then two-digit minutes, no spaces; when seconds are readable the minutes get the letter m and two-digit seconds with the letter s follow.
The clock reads 13h52
